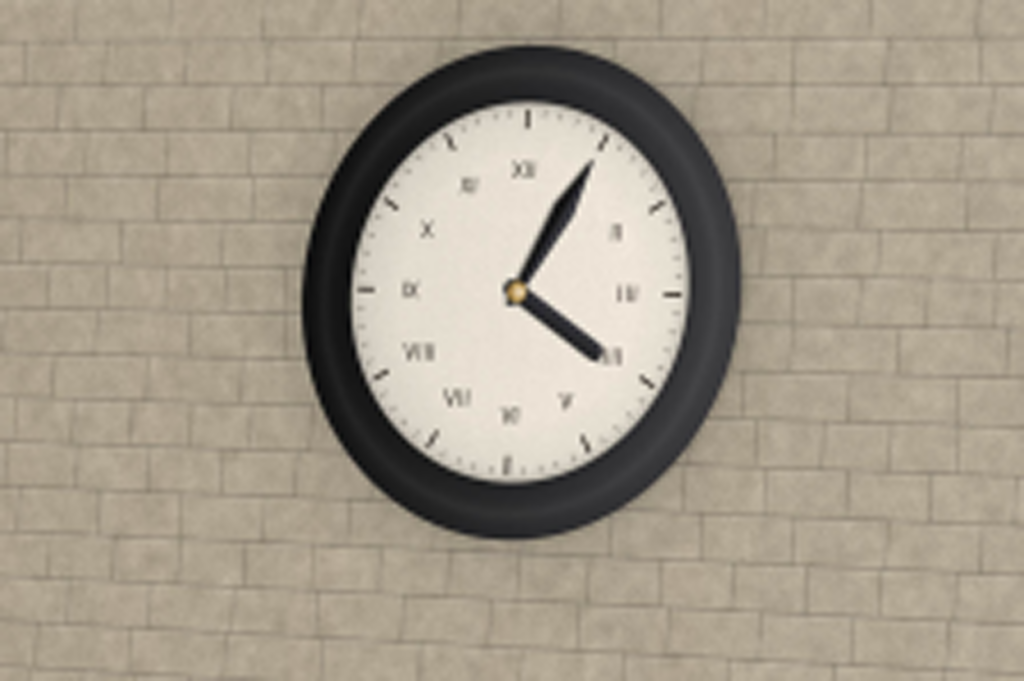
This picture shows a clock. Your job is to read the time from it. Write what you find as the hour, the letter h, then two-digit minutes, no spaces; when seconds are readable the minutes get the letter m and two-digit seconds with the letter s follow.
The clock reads 4h05
